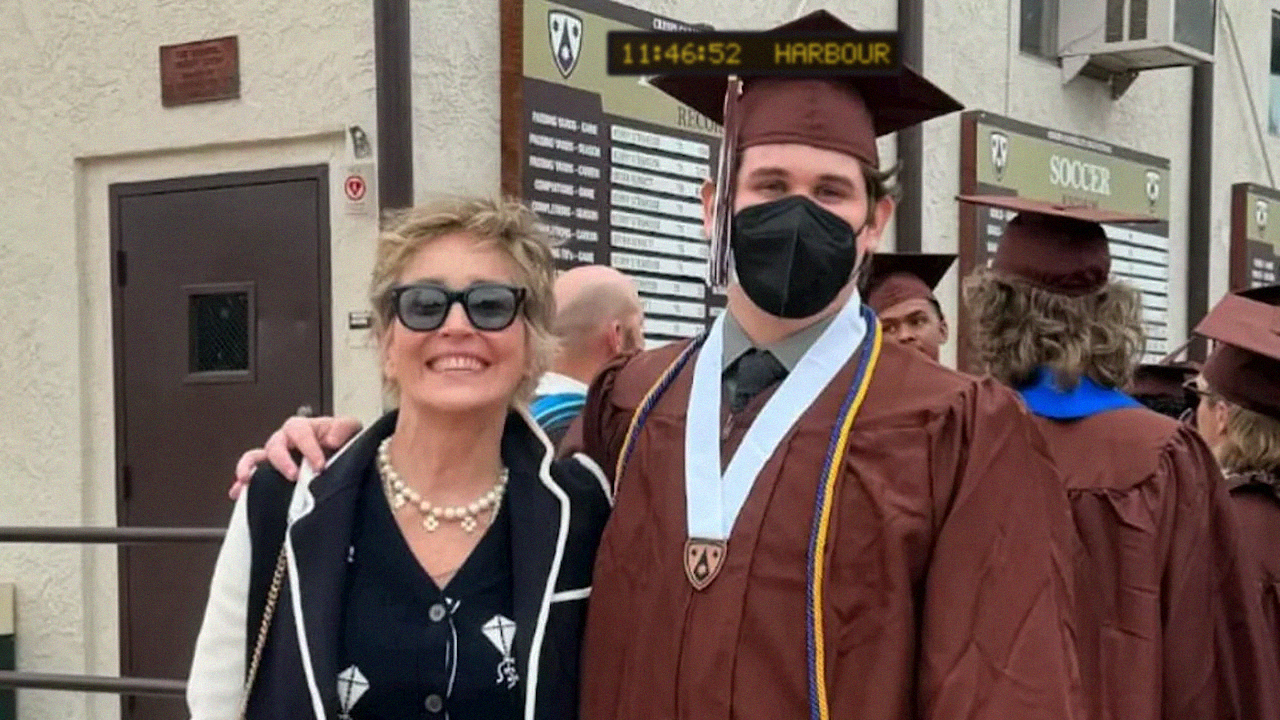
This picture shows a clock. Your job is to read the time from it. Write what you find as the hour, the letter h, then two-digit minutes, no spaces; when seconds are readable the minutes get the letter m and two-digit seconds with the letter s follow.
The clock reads 11h46m52s
